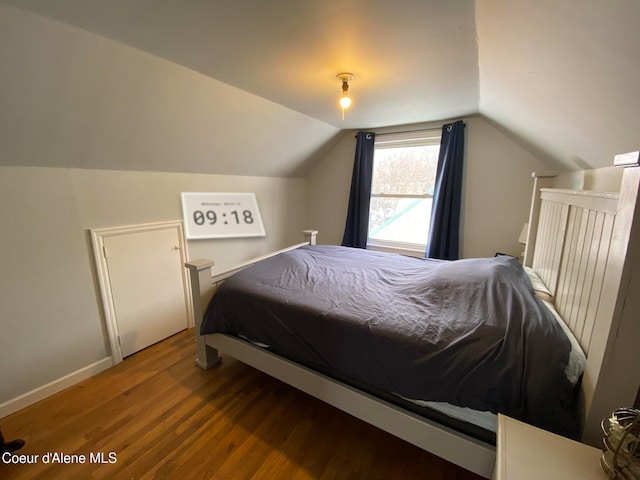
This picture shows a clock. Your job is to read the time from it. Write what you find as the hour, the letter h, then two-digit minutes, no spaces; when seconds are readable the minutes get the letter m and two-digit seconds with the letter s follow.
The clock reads 9h18
